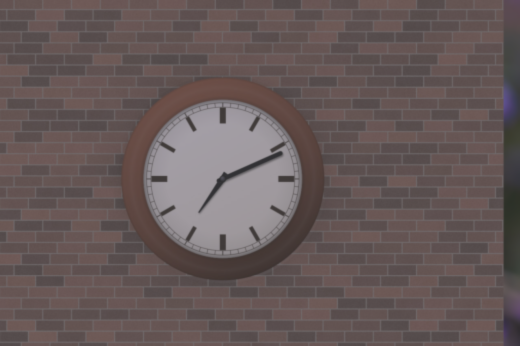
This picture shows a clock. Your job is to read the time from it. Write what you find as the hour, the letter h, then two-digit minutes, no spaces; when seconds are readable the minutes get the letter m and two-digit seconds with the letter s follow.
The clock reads 7h11
